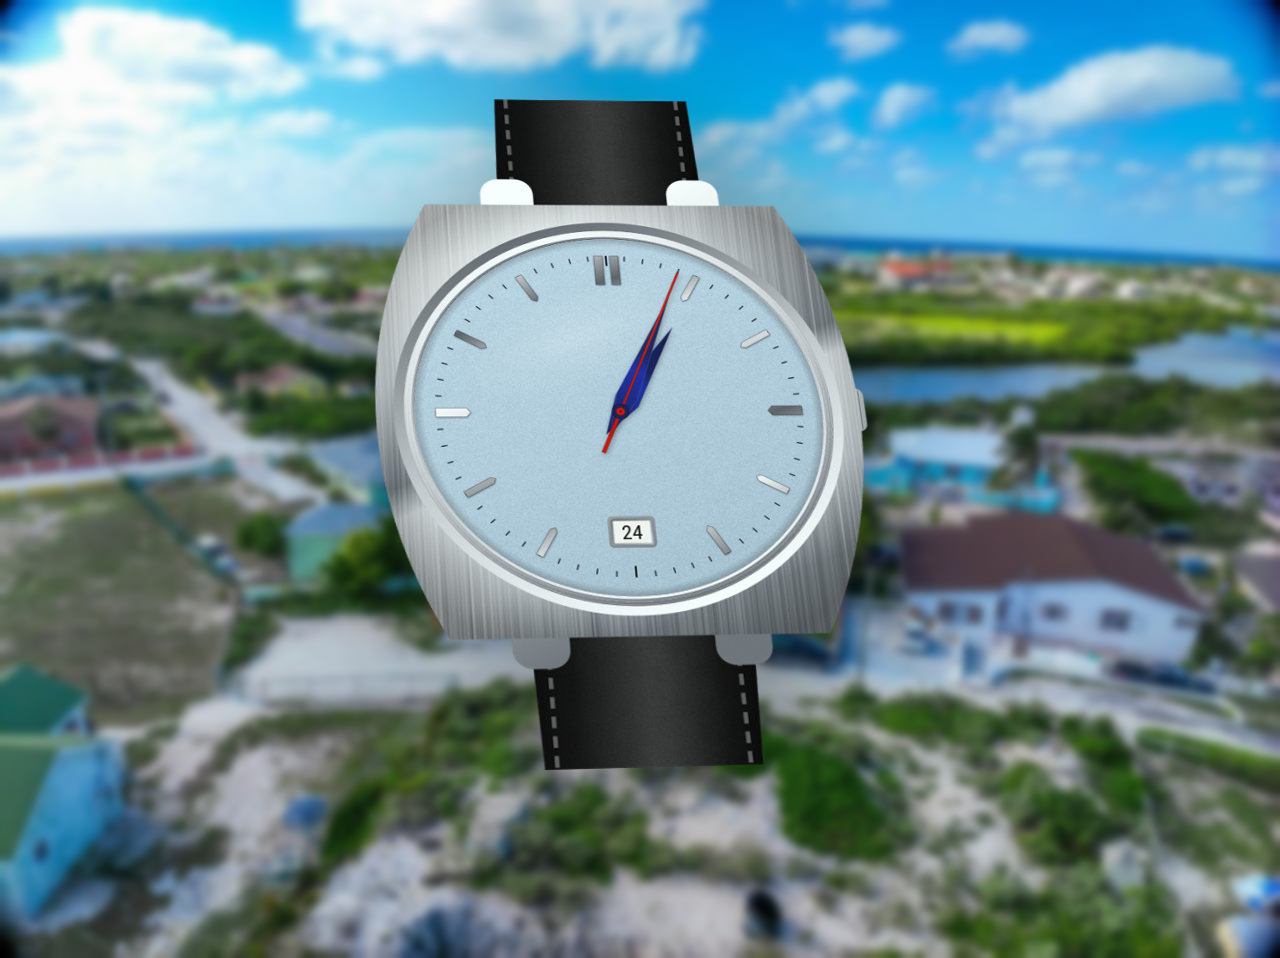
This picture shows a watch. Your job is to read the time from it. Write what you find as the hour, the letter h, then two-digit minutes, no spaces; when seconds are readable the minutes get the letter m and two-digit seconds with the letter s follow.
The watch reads 1h04m04s
